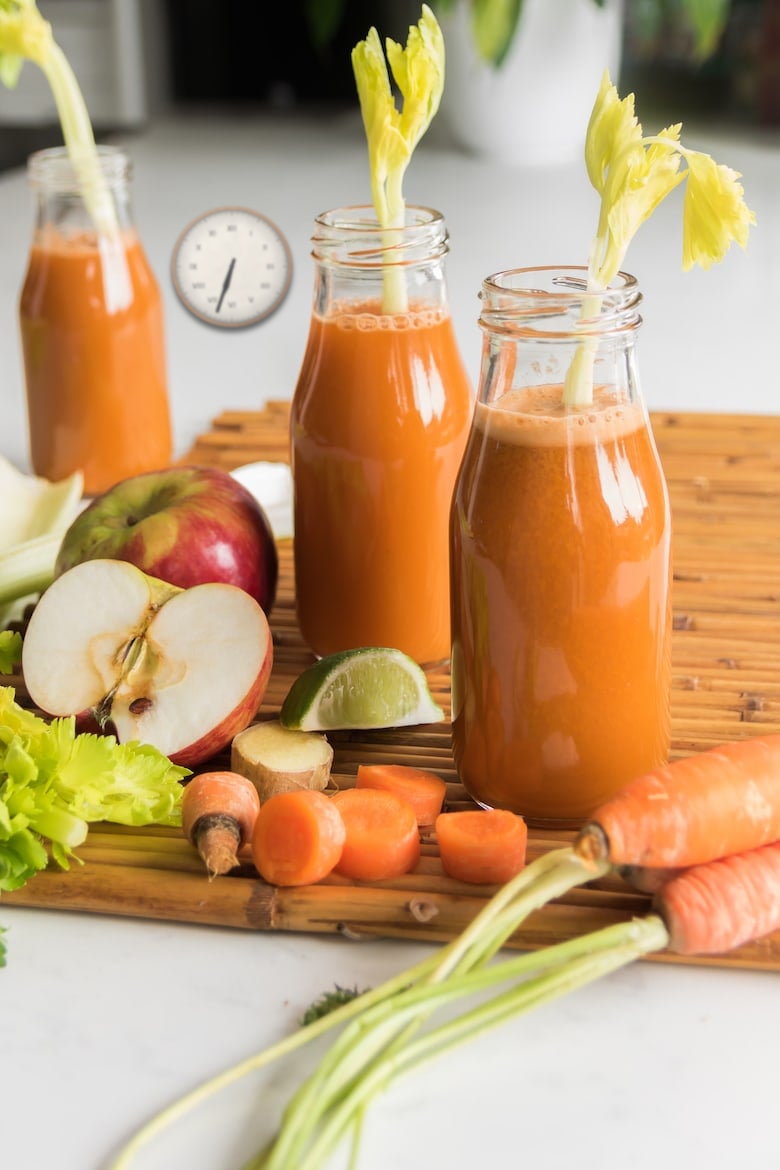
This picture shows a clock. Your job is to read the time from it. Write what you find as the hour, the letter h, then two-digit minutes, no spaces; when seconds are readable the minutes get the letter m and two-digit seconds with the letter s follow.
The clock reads 6h33
